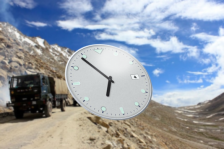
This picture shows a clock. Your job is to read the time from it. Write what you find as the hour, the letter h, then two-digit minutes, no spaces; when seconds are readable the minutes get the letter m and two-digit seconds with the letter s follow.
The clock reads 6h54
